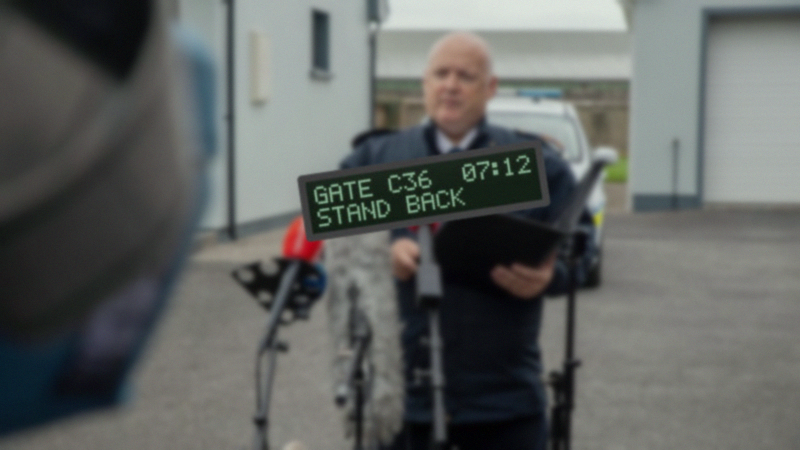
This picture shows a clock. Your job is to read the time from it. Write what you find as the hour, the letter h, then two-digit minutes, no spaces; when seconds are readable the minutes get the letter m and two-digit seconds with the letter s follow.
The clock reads 7h12
